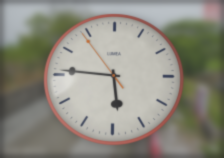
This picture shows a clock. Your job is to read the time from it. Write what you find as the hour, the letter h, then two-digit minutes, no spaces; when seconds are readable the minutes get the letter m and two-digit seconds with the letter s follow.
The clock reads 5h45m54s
